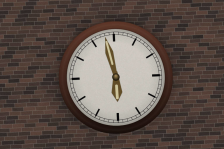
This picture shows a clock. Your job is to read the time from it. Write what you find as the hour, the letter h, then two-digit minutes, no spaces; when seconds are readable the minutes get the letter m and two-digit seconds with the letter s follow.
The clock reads 5h58
